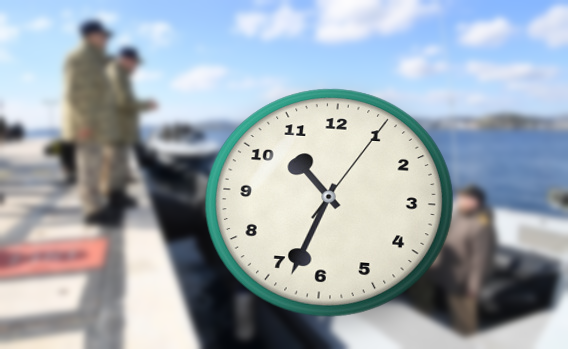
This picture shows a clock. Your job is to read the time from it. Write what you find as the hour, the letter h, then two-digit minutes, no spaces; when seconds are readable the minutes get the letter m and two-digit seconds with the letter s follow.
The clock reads 10h33m05s
